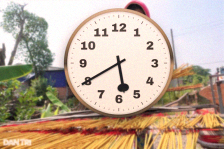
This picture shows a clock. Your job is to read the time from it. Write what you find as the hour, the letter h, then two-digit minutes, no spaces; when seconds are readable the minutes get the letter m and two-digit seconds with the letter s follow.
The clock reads 5h40
